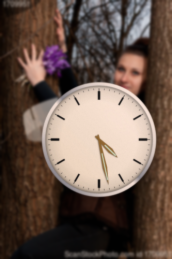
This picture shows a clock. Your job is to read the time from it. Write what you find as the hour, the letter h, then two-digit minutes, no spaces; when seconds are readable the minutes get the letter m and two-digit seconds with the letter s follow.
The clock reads 4h28
